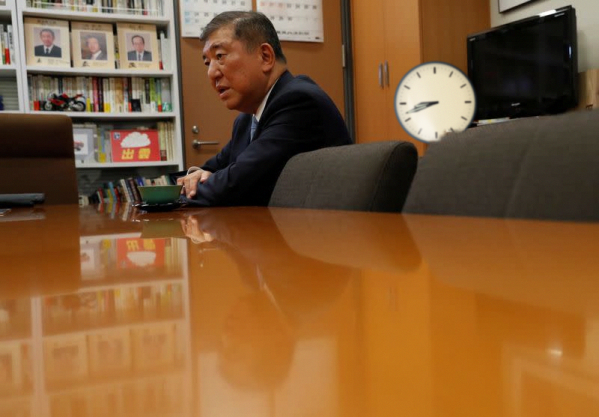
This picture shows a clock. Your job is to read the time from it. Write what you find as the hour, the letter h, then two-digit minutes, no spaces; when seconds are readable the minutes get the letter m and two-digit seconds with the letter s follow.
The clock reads 8h42
